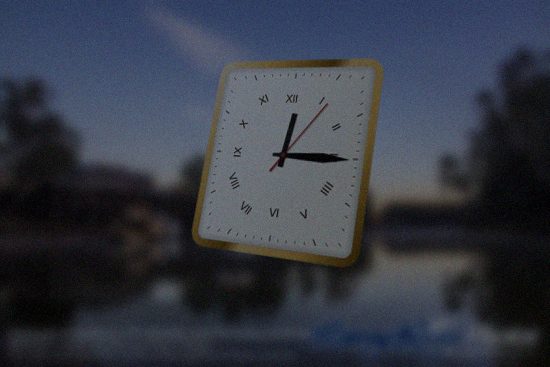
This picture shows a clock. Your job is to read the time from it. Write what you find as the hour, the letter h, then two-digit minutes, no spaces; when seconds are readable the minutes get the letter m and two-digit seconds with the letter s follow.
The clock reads 12h15m06s
